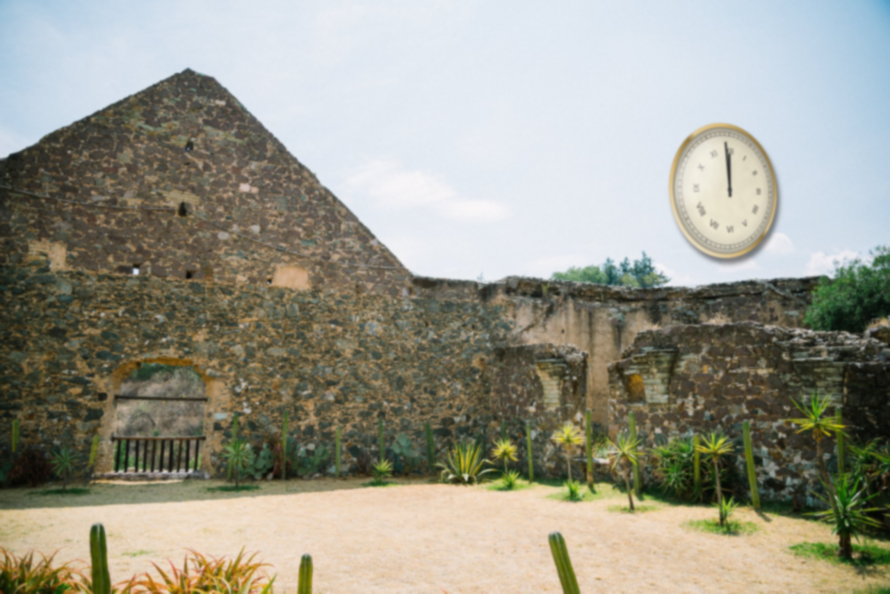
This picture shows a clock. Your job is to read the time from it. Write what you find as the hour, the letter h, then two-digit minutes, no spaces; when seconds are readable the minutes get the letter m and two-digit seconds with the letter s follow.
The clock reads 11h59
